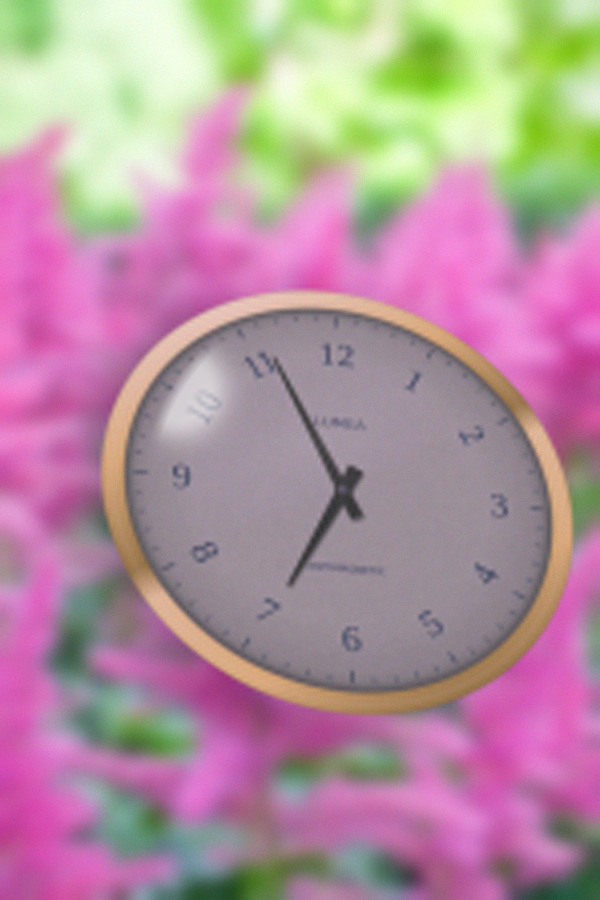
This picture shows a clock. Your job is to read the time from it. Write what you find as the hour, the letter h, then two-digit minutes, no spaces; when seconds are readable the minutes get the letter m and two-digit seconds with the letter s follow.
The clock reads 6h56
